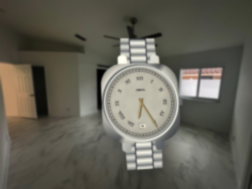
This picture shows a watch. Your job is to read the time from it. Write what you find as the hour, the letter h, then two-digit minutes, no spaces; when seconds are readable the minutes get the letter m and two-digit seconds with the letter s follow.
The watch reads 6h25
